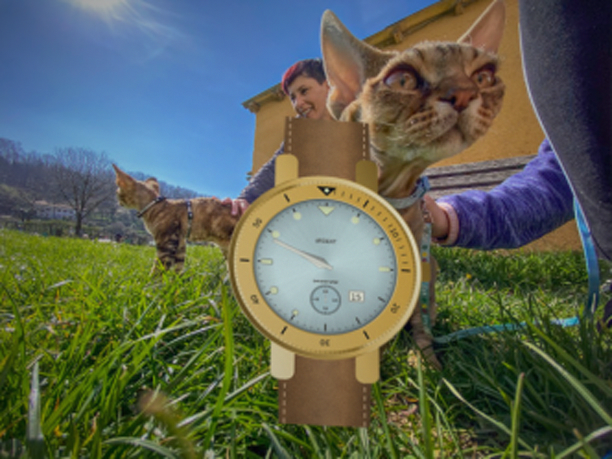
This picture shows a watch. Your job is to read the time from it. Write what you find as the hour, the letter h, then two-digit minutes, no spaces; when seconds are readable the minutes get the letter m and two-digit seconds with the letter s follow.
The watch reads 9h49
